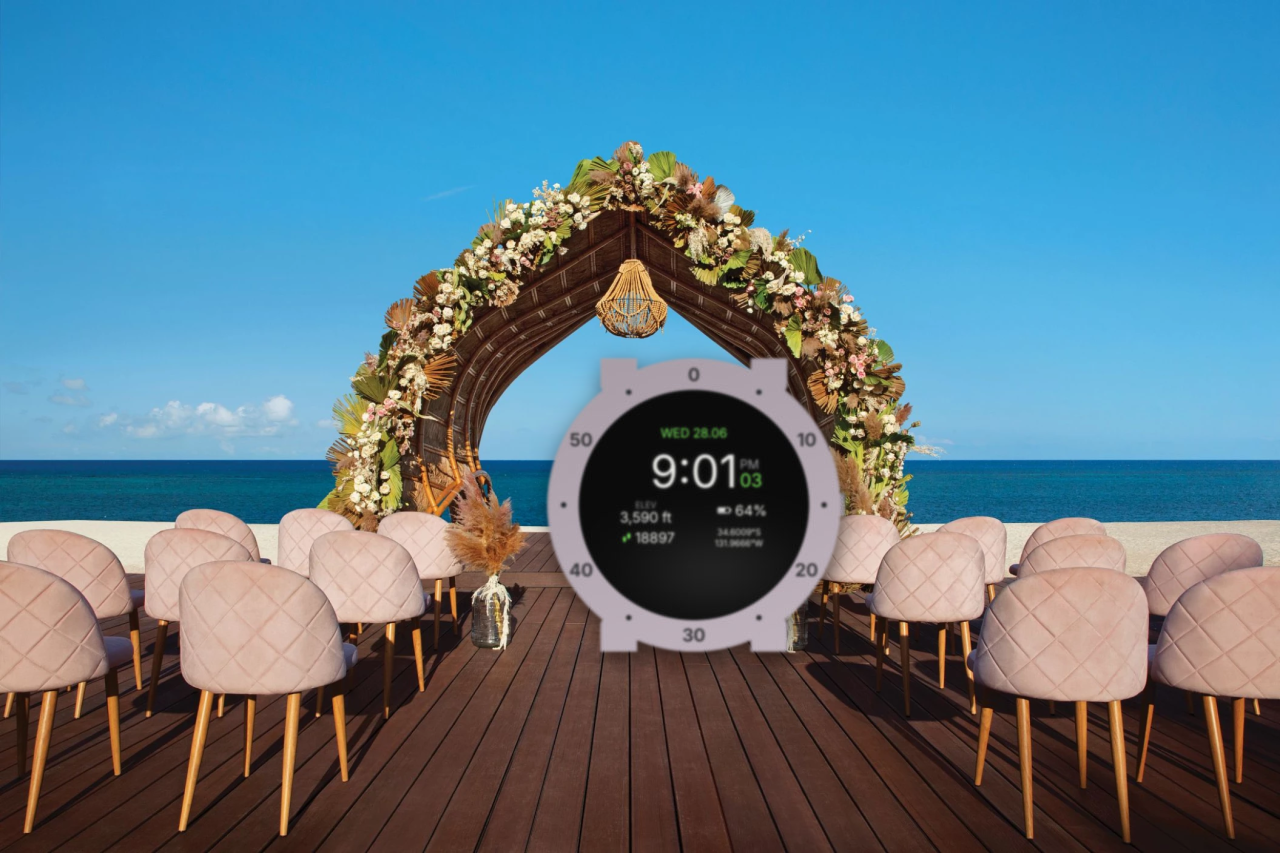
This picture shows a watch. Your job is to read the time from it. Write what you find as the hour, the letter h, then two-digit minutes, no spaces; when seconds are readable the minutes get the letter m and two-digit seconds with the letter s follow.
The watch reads 9h01m03s
